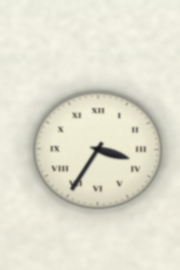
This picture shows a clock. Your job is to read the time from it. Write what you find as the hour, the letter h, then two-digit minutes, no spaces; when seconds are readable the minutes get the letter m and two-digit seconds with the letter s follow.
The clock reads 3h35
